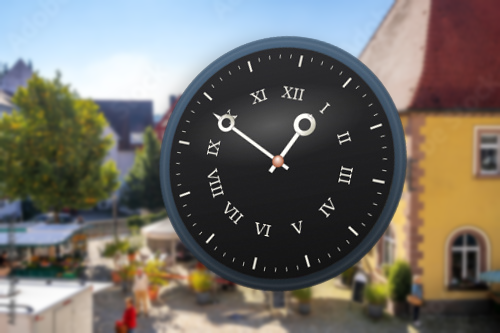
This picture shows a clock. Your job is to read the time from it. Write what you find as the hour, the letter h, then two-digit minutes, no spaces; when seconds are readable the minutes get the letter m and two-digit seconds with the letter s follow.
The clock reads 12h49
